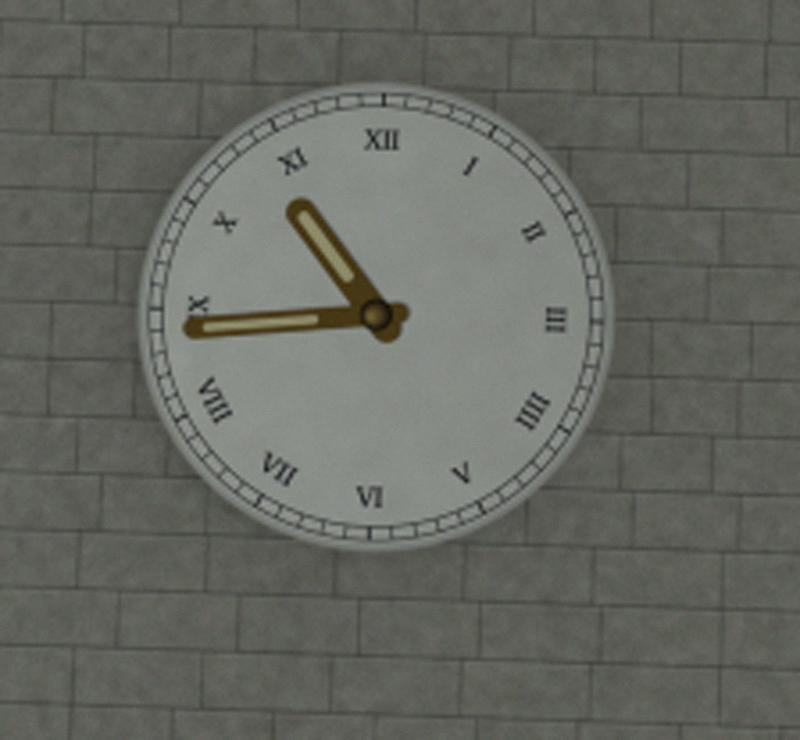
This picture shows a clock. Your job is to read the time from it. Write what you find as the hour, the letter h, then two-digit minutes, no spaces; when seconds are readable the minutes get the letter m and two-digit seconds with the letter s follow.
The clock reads 10h44
